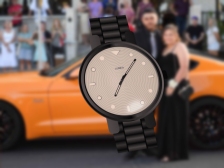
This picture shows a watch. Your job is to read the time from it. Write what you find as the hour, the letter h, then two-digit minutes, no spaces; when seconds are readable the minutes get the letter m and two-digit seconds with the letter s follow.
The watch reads 7h07
